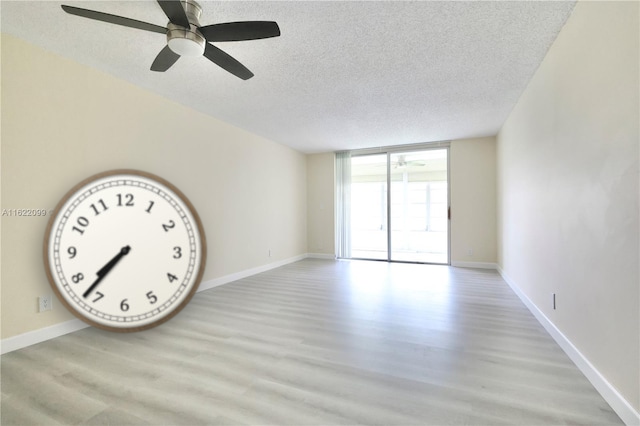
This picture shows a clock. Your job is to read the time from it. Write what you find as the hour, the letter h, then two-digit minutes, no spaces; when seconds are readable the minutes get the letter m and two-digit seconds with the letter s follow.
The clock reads 7h37
